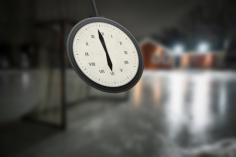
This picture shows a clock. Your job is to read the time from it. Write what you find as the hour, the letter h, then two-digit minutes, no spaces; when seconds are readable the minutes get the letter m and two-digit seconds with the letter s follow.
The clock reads 5h59
